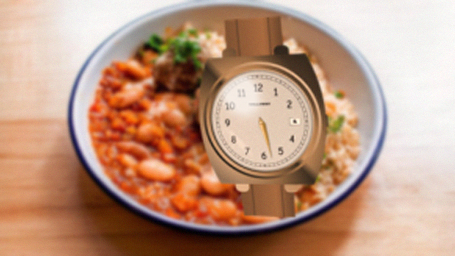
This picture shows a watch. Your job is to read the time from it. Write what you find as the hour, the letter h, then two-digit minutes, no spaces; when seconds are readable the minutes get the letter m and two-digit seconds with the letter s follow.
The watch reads 5h28
